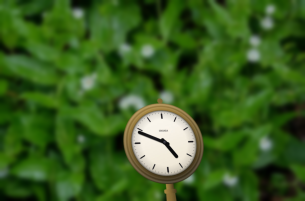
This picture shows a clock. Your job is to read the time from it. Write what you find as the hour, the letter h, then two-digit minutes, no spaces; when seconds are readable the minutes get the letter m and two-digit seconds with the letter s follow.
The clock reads 4h49
